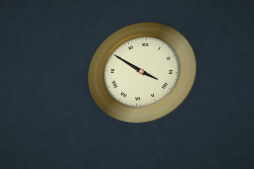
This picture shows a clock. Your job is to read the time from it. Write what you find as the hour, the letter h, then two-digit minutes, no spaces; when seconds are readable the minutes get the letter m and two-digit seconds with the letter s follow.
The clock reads 3h50
